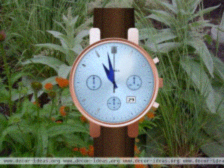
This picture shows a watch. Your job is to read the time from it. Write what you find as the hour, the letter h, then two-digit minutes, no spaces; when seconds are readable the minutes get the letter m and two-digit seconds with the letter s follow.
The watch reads 10h58
